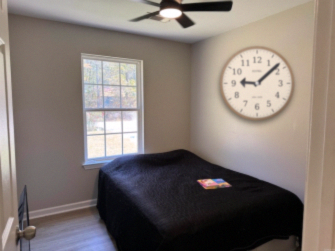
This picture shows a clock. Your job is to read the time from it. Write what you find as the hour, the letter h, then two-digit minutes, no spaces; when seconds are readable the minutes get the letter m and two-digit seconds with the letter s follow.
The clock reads 9h08
